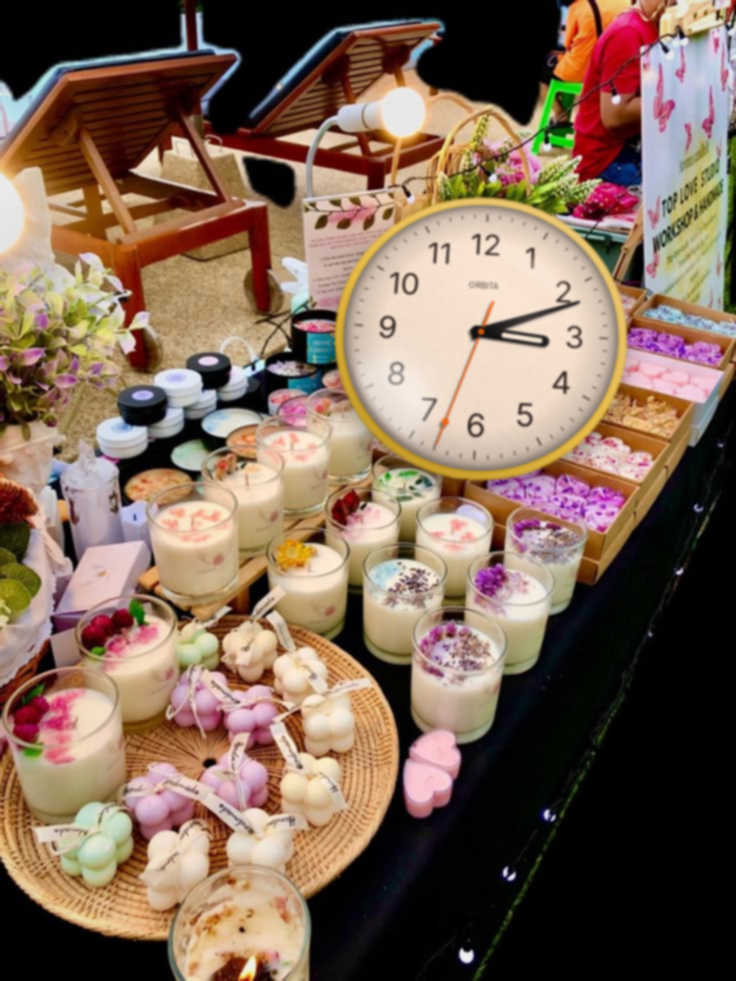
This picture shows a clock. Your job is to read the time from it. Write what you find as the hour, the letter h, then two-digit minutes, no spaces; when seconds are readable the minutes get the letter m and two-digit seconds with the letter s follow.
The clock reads 3h11m33s
